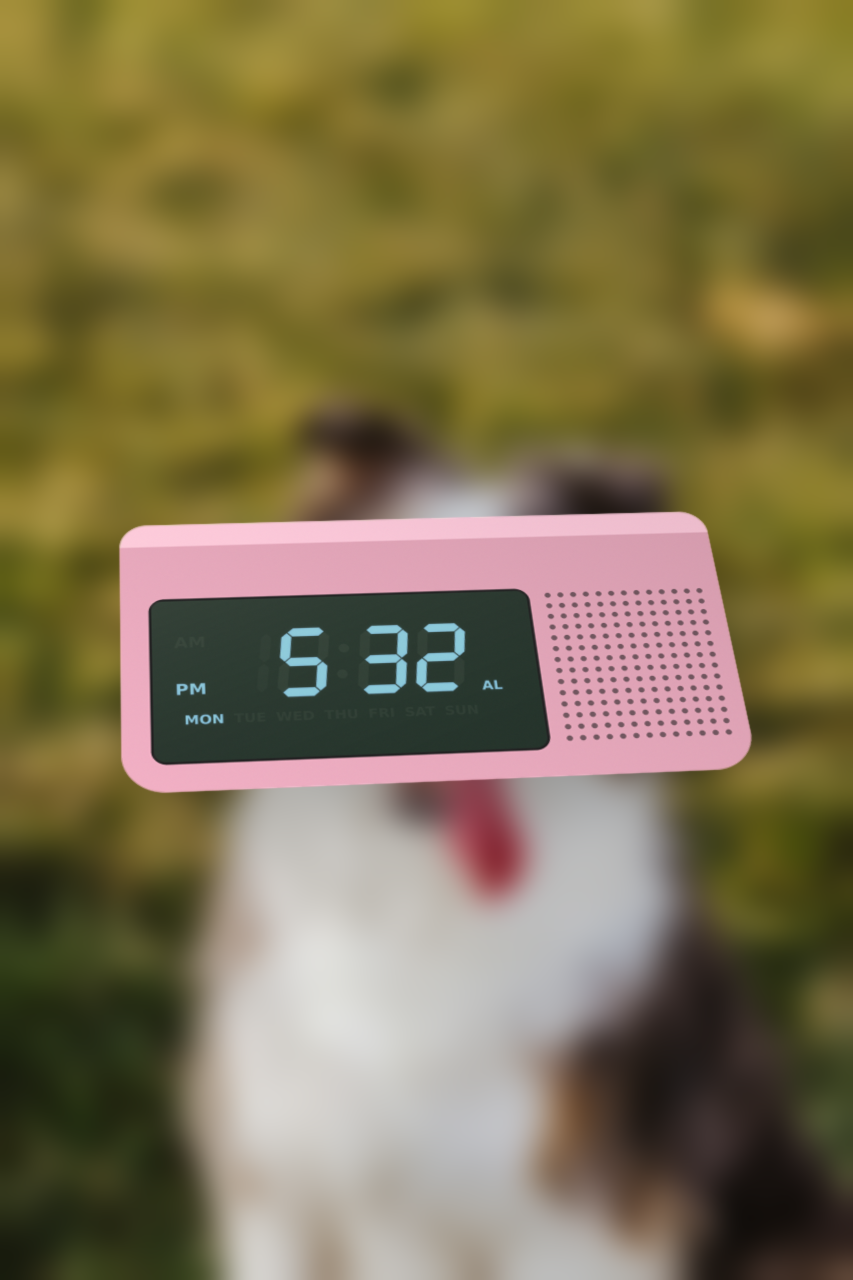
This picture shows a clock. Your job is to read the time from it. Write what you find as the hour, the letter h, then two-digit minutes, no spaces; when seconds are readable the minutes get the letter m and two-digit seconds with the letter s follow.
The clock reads 5h32
